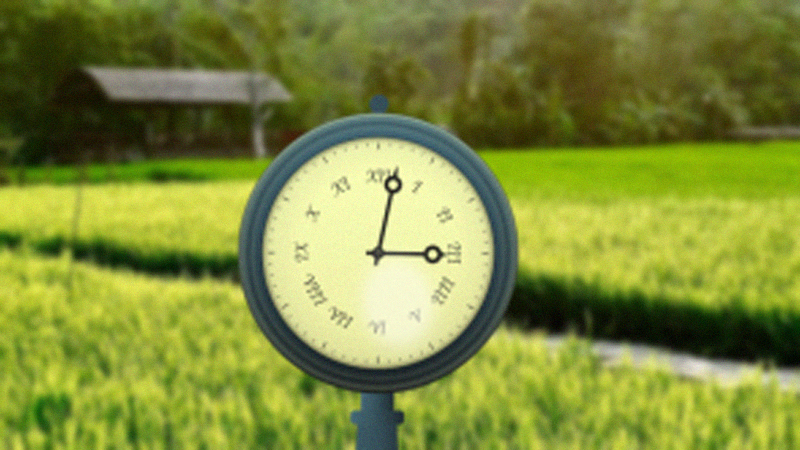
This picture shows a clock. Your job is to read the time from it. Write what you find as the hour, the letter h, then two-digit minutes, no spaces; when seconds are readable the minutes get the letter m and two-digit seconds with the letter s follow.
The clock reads 3h02
